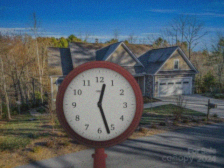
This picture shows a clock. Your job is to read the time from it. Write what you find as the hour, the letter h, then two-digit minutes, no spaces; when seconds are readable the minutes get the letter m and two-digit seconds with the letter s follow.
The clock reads 12h27
